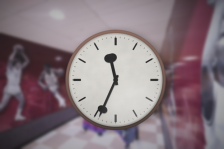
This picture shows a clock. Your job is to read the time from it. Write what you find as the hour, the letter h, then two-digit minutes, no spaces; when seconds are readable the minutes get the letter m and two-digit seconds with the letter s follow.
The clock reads 11h34
